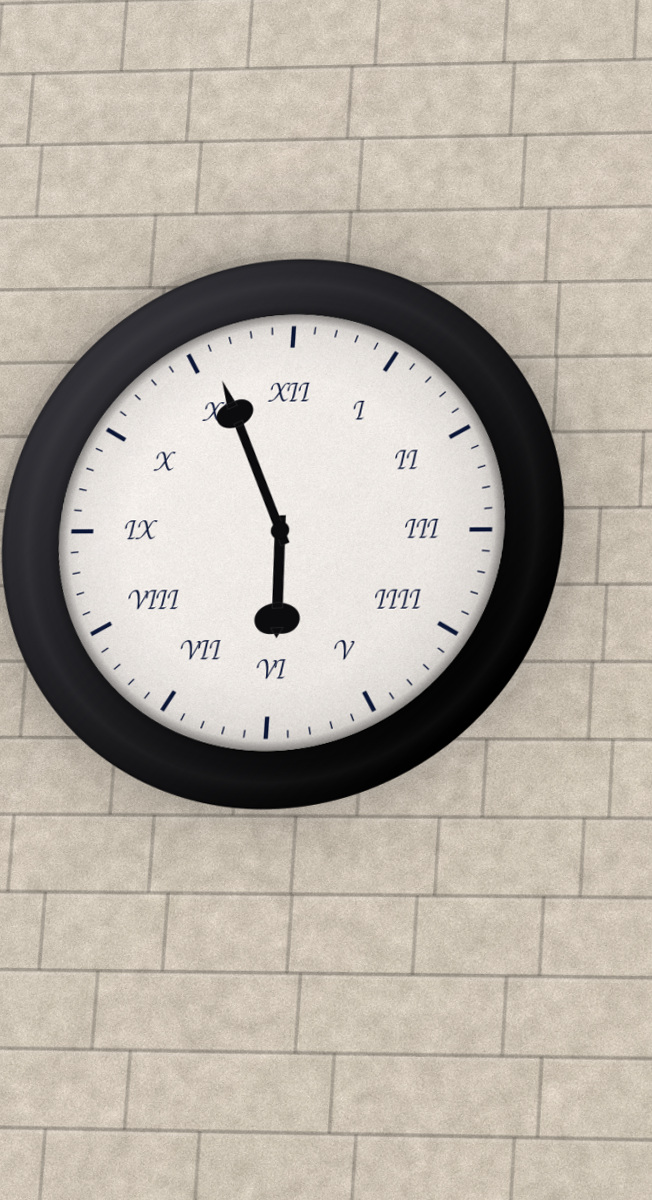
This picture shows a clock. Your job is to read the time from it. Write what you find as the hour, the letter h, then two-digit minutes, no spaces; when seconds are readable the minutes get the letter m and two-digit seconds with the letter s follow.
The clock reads 5h56
